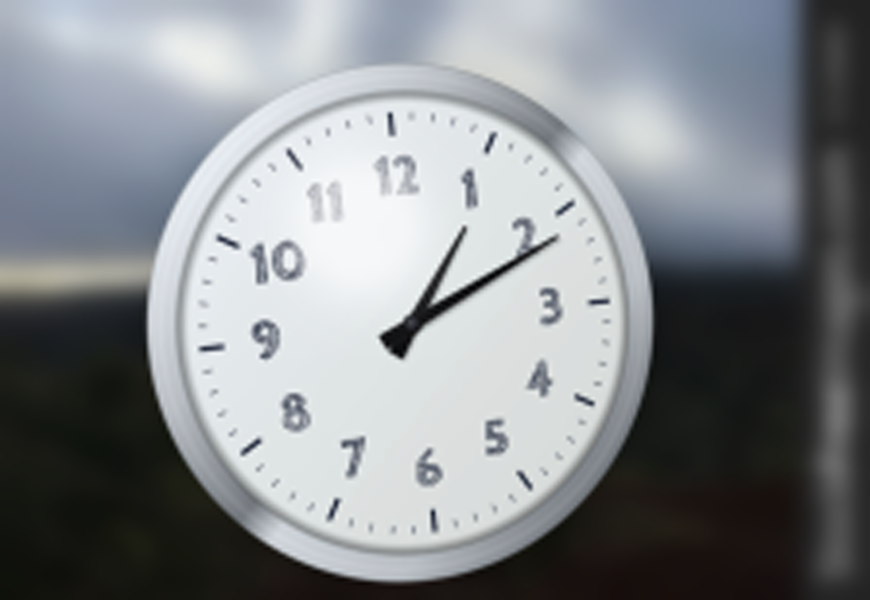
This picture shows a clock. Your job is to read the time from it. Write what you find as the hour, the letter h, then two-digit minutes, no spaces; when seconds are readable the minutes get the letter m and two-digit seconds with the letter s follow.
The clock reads 1h11
